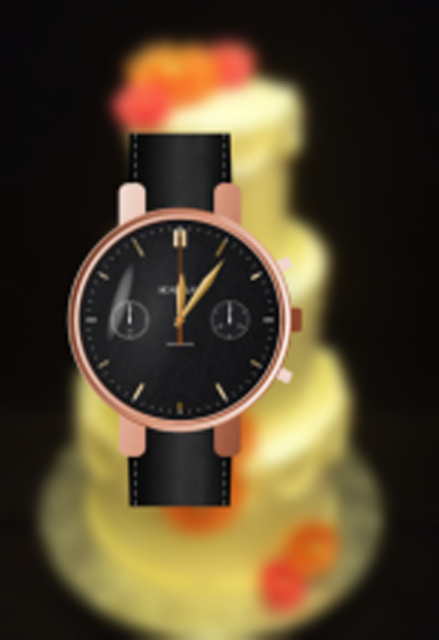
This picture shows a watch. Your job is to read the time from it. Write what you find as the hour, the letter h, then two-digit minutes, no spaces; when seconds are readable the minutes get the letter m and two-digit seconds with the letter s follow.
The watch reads 12h06
